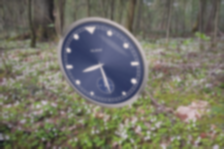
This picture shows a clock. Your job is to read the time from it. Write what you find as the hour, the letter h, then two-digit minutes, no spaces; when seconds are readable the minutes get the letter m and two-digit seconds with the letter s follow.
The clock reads 8h29
